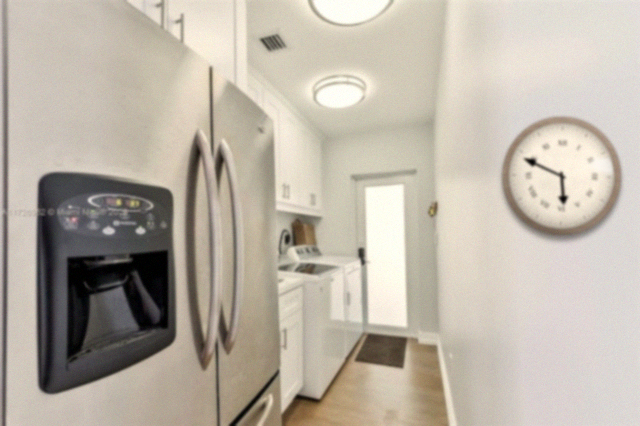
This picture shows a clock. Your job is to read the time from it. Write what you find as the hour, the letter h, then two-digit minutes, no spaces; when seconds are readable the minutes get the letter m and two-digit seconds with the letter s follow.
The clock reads 5h49
